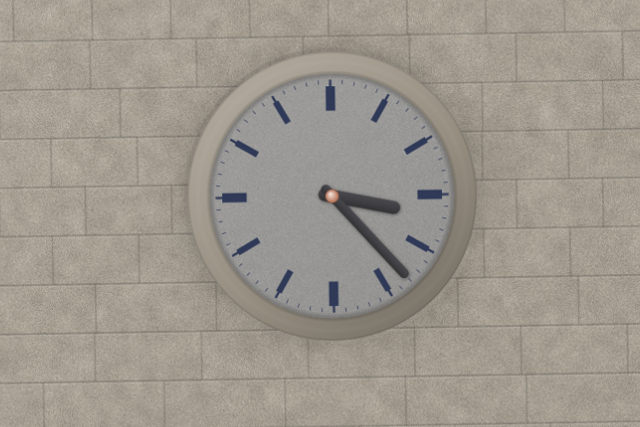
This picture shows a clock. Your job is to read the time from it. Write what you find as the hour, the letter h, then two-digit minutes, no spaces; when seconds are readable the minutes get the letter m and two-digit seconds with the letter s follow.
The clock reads 3h23
